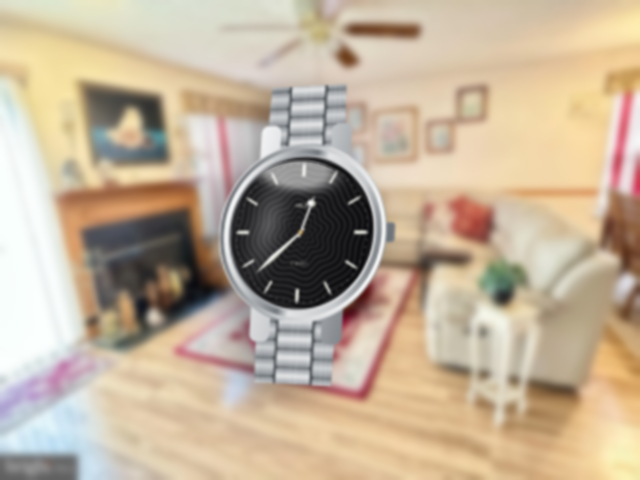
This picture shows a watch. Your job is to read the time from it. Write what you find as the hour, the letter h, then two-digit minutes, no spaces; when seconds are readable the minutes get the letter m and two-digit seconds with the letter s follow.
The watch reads 12h38
